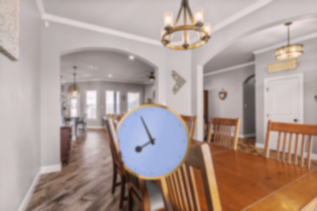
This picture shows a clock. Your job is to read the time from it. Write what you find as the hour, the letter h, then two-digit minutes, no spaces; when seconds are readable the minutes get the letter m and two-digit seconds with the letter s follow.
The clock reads 7h56
